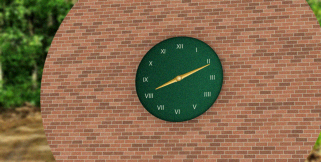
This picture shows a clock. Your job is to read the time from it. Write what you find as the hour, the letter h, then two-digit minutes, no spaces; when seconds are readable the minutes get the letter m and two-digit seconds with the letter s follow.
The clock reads 8h11
